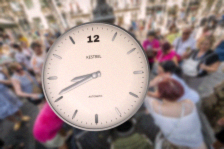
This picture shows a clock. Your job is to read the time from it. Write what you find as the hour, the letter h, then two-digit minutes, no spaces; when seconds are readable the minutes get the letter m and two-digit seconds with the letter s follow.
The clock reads 8h41
